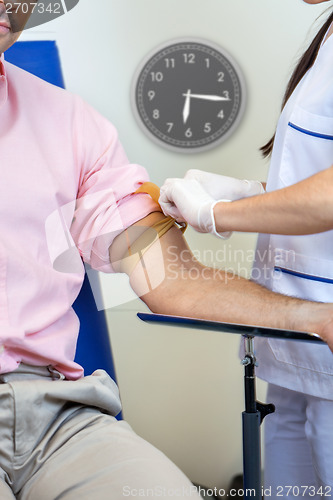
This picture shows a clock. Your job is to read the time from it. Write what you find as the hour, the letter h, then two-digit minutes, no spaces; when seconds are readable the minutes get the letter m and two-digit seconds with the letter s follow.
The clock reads 6h16
